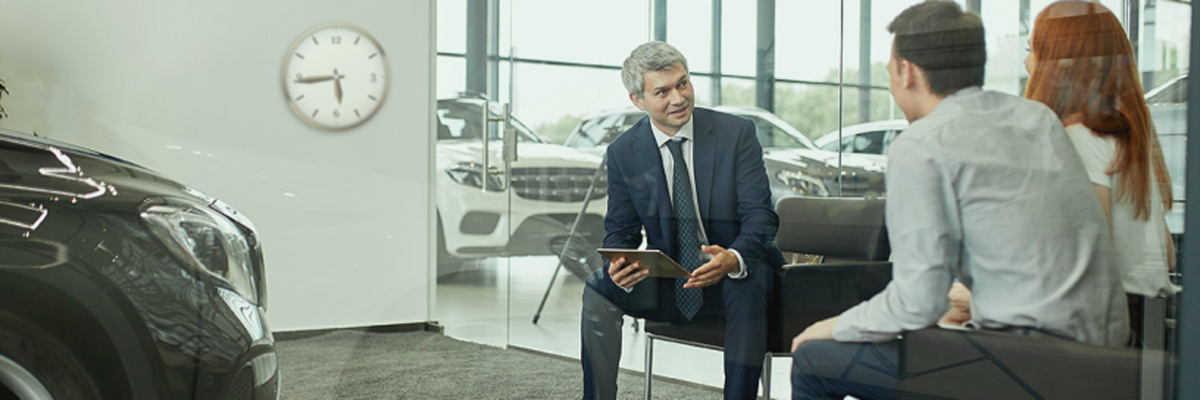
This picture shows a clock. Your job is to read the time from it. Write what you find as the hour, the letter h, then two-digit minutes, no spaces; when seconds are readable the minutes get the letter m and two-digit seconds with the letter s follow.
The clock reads 5h44
